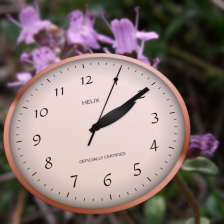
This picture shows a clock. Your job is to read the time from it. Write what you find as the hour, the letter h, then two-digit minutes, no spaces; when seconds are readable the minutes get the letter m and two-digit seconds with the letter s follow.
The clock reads 2h10m05s
